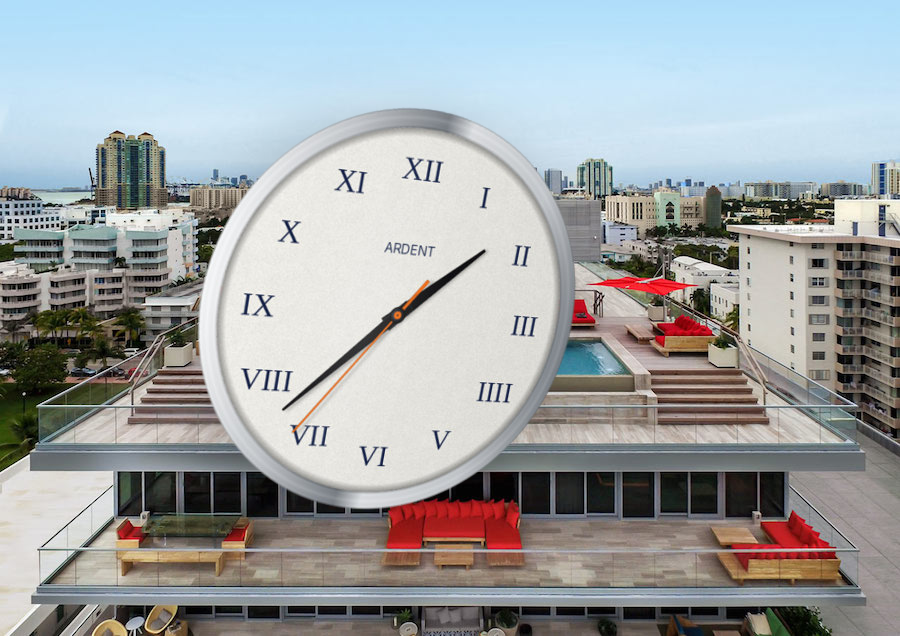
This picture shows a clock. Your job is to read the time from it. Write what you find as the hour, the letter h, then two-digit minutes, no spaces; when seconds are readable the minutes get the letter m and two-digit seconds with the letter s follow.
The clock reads 1h37m36s
